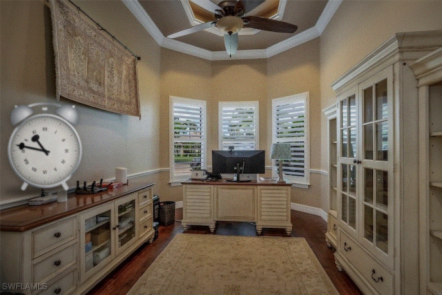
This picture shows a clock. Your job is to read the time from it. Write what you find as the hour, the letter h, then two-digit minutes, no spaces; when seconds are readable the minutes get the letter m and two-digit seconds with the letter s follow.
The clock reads 10h47
